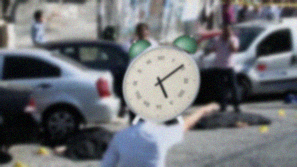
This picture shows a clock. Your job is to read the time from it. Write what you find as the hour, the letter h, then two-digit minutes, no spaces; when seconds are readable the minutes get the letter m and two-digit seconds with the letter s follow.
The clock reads 5h09
